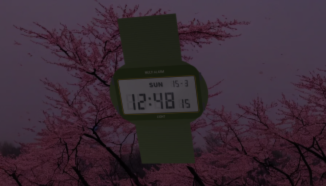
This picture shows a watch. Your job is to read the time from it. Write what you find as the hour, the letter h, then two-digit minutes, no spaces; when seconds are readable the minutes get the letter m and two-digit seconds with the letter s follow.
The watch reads 12h48m15s
